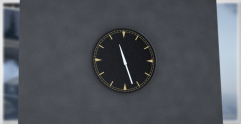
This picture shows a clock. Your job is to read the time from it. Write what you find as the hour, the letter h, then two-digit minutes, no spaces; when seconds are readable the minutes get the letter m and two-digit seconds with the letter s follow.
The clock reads 11h27
